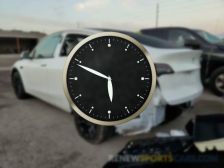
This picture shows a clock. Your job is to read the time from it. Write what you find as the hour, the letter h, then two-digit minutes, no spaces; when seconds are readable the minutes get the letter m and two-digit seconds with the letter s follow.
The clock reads 5h49
